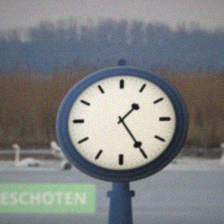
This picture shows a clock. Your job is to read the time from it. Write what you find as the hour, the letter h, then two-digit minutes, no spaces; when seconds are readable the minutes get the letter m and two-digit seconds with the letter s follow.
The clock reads 1h25
